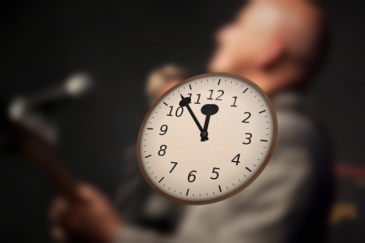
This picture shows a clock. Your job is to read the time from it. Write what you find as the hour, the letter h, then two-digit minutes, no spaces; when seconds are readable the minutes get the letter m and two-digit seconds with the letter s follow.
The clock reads 11h53
